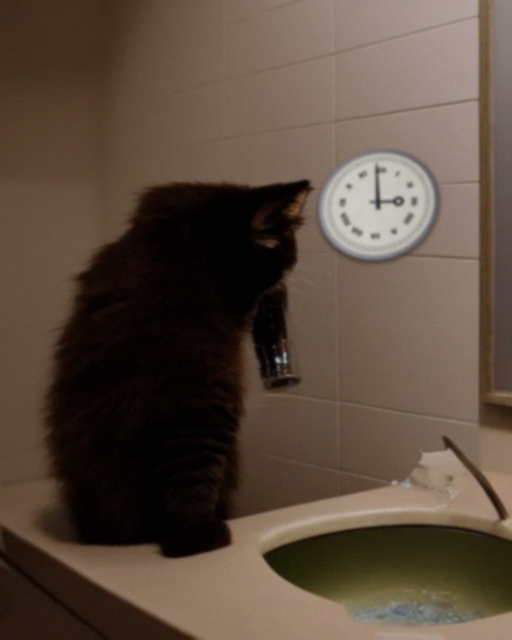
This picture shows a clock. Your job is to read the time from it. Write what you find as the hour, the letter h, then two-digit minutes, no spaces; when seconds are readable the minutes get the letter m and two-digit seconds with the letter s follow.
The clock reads 2h59
